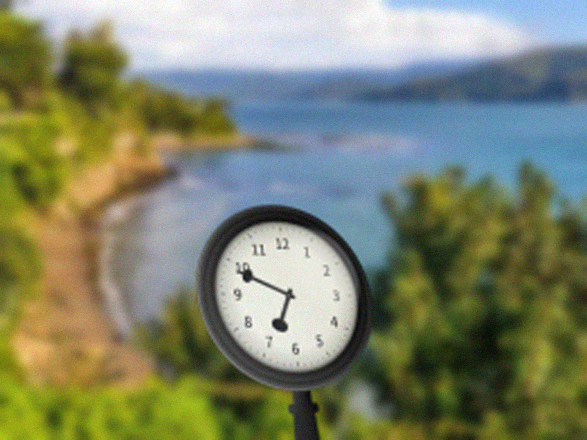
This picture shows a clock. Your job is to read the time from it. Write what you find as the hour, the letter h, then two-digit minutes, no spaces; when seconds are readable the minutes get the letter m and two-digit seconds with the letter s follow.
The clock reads 6h49
